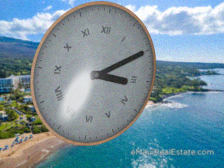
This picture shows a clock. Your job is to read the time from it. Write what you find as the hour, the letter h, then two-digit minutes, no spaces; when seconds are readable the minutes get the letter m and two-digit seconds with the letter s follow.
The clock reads 3h10
